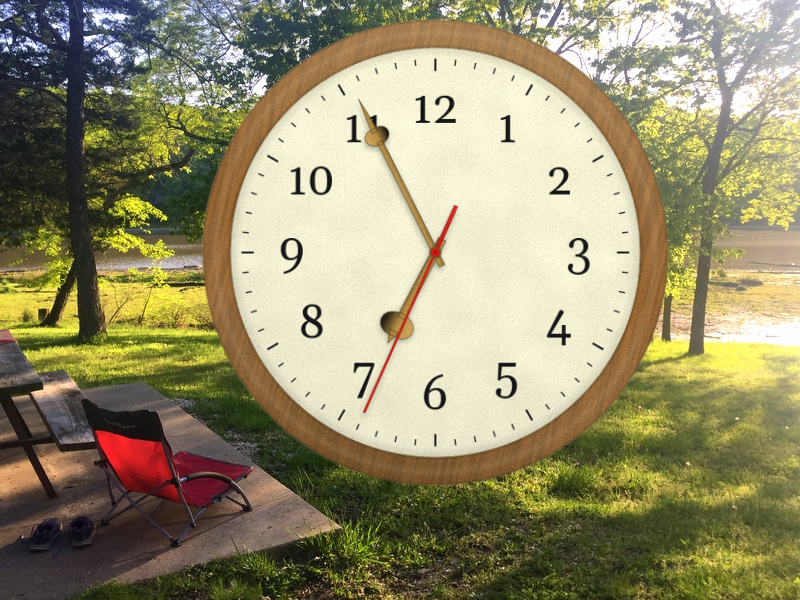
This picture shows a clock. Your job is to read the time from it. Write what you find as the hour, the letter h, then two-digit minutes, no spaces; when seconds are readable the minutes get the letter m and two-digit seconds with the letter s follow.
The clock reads 6h55m34s
